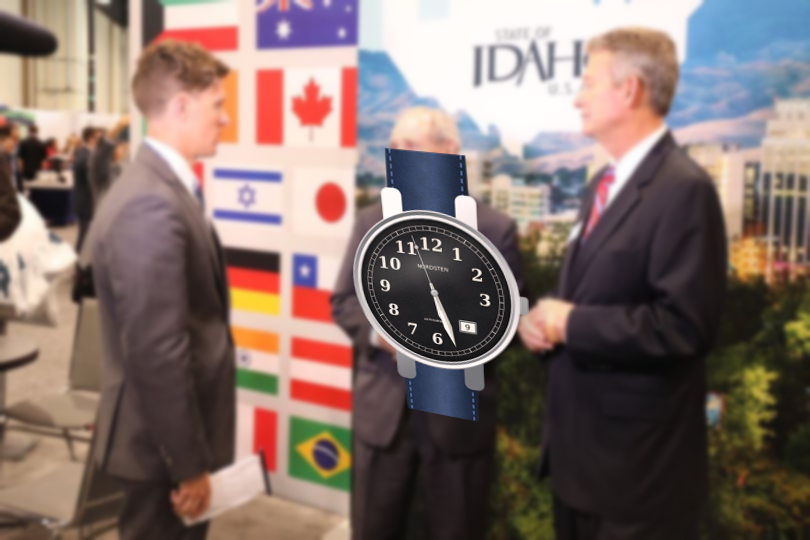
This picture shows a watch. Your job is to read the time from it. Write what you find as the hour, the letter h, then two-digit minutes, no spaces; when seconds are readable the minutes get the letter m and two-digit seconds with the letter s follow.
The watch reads 5h26m57s
